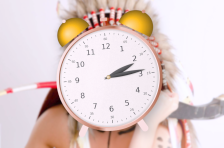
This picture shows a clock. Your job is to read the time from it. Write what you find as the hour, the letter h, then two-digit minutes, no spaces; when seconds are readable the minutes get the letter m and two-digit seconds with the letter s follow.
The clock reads 2h14
